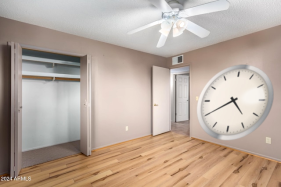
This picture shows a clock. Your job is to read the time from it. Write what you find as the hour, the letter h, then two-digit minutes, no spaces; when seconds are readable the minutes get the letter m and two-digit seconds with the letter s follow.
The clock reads 4h40
